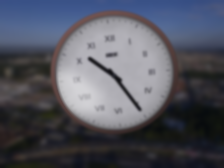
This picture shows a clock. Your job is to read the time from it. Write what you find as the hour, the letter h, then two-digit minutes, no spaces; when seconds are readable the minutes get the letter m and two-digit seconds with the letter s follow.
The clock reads 10h25
